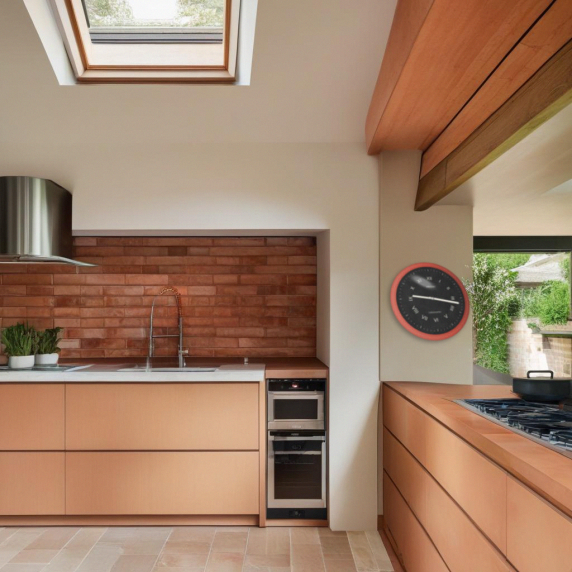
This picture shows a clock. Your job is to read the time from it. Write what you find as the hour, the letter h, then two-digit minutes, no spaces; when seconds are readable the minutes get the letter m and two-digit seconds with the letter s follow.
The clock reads 9h17
